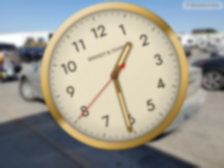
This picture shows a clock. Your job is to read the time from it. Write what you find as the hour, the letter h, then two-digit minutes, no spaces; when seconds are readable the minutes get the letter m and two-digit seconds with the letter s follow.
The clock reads 1h30m40s
